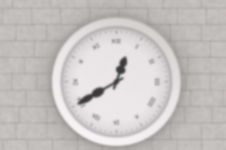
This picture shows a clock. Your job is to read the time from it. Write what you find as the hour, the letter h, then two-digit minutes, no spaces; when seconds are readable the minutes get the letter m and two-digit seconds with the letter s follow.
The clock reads 12h40
